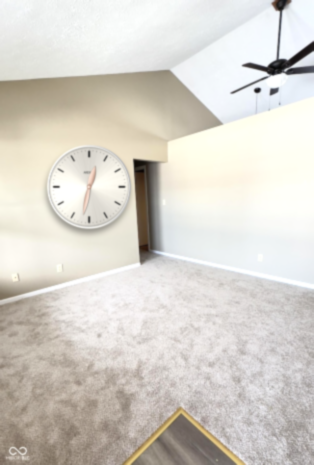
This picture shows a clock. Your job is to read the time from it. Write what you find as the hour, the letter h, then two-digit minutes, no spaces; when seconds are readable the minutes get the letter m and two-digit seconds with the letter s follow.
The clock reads 12h32
